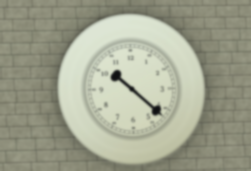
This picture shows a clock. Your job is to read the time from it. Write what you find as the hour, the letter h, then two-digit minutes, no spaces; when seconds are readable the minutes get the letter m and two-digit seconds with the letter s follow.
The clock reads 10h22
